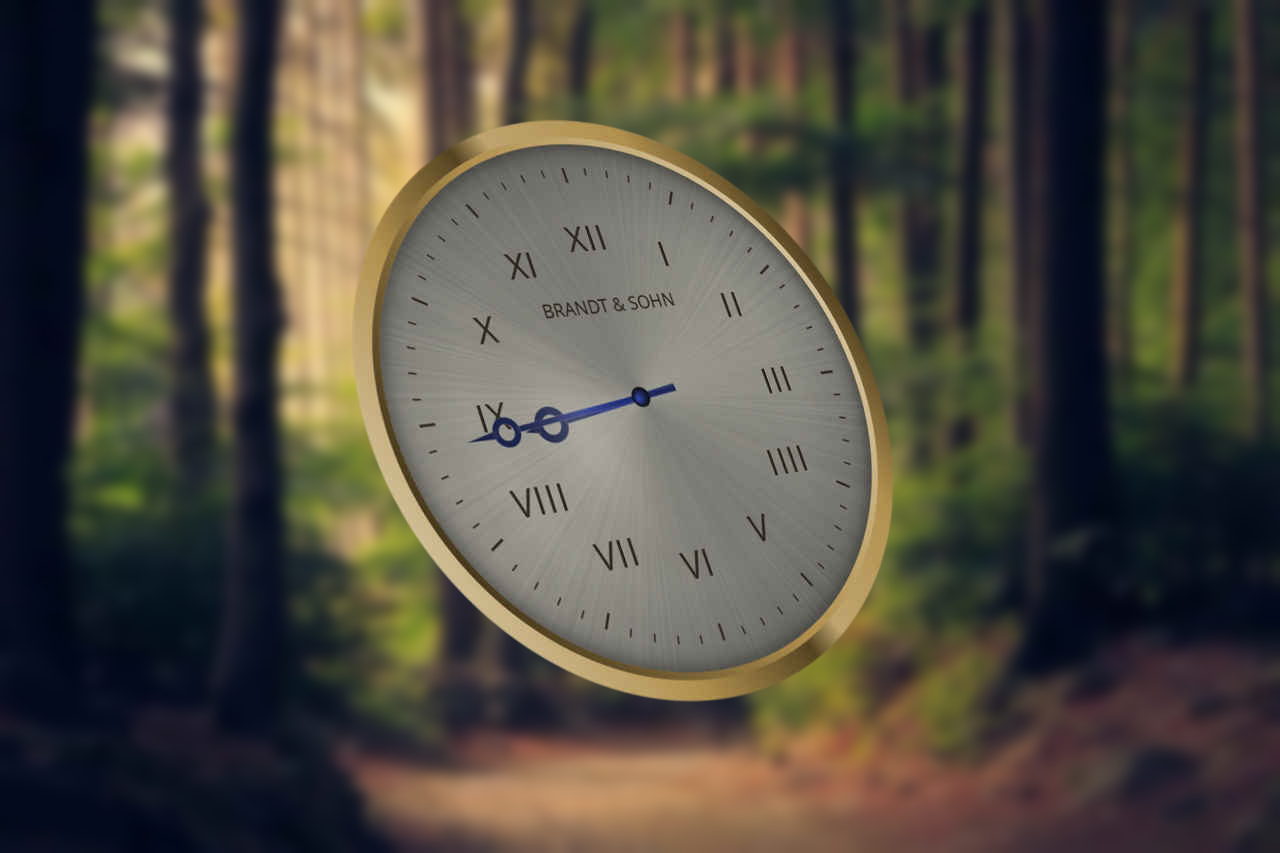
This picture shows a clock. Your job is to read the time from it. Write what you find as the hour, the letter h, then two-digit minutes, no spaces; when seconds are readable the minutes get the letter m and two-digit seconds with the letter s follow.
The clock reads 8h44
